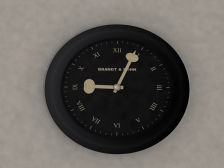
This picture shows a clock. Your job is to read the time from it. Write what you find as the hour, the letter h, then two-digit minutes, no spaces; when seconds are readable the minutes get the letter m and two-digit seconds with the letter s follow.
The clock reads 9h04
